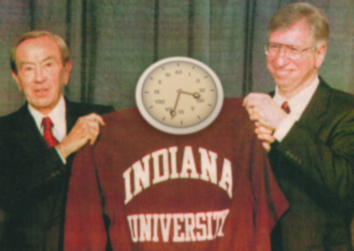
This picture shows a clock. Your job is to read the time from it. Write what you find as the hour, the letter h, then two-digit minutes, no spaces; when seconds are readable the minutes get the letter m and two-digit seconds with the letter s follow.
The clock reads 3h33
